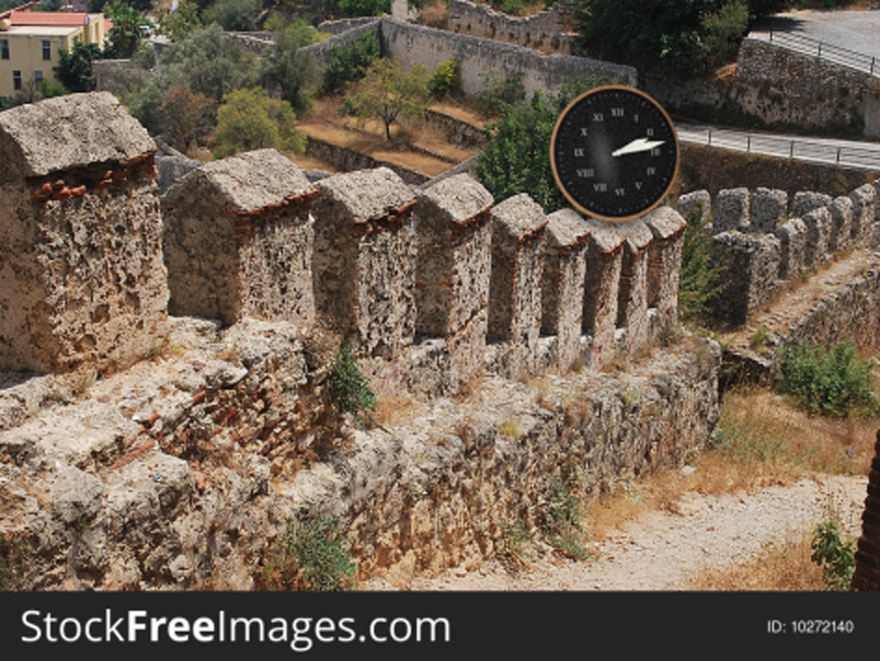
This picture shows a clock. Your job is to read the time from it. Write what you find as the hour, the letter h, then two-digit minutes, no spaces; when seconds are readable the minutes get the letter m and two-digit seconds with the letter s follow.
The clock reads 2h13
